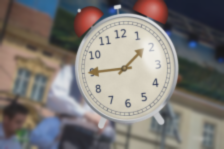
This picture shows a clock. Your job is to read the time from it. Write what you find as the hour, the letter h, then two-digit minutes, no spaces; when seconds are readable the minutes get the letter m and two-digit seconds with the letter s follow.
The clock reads 1h45
